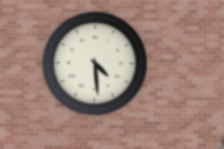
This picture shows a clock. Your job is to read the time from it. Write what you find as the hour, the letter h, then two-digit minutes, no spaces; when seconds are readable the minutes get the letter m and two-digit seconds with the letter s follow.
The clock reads 4h29
